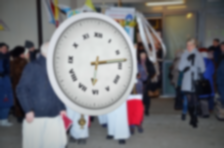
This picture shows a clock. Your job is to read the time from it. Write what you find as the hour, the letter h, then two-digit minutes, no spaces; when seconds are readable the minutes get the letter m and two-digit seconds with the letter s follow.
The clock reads 6h13
